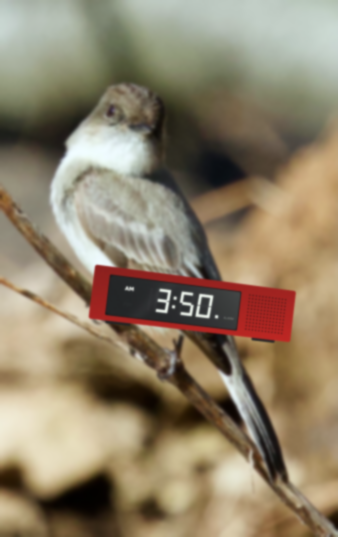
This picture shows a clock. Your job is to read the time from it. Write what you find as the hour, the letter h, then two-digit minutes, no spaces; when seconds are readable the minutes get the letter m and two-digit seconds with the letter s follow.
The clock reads 3h50
